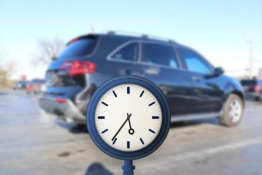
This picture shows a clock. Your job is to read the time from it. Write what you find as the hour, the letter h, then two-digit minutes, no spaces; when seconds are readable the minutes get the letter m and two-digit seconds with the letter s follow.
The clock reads 5h36
